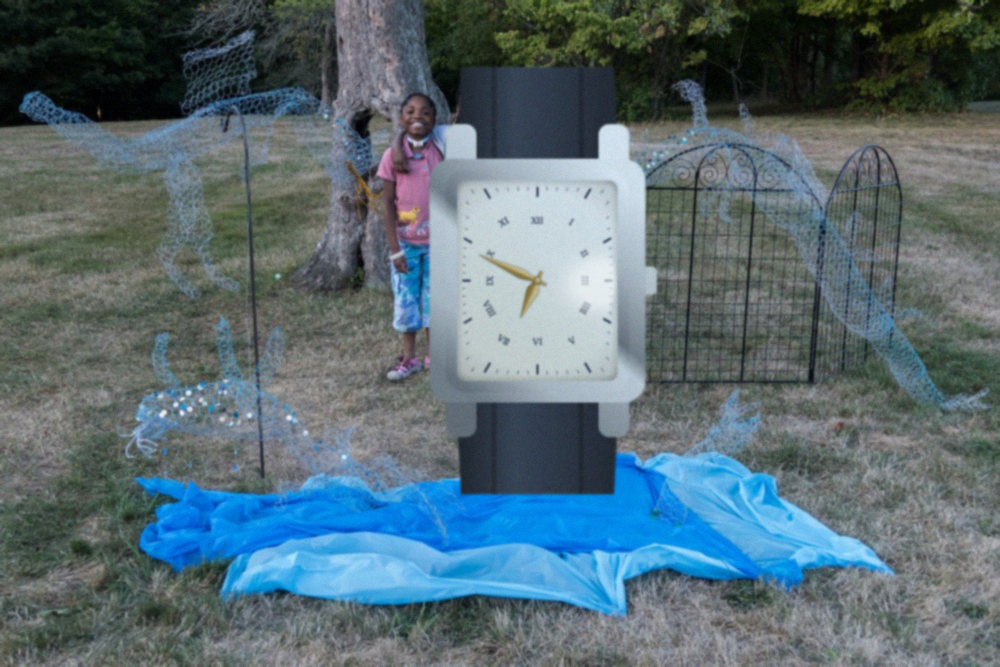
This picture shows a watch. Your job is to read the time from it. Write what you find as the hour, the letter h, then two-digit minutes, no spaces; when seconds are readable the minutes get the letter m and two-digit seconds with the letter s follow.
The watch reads 6h49
